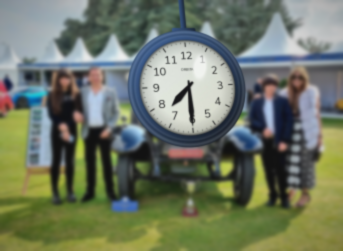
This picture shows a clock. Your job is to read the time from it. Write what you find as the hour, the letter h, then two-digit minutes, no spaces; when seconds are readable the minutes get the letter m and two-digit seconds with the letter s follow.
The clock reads 7h30
